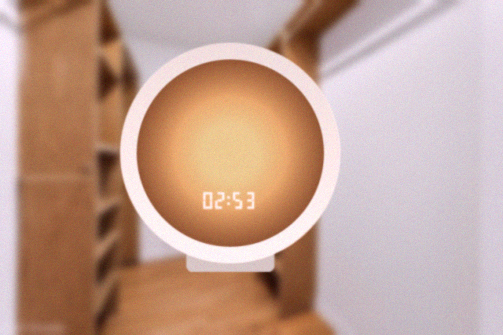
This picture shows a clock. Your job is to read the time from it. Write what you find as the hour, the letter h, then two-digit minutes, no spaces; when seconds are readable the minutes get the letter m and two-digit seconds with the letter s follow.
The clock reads 2h53
